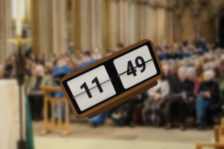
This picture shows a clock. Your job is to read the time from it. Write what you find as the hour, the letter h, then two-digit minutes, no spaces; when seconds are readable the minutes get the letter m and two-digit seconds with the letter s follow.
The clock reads 11h49
